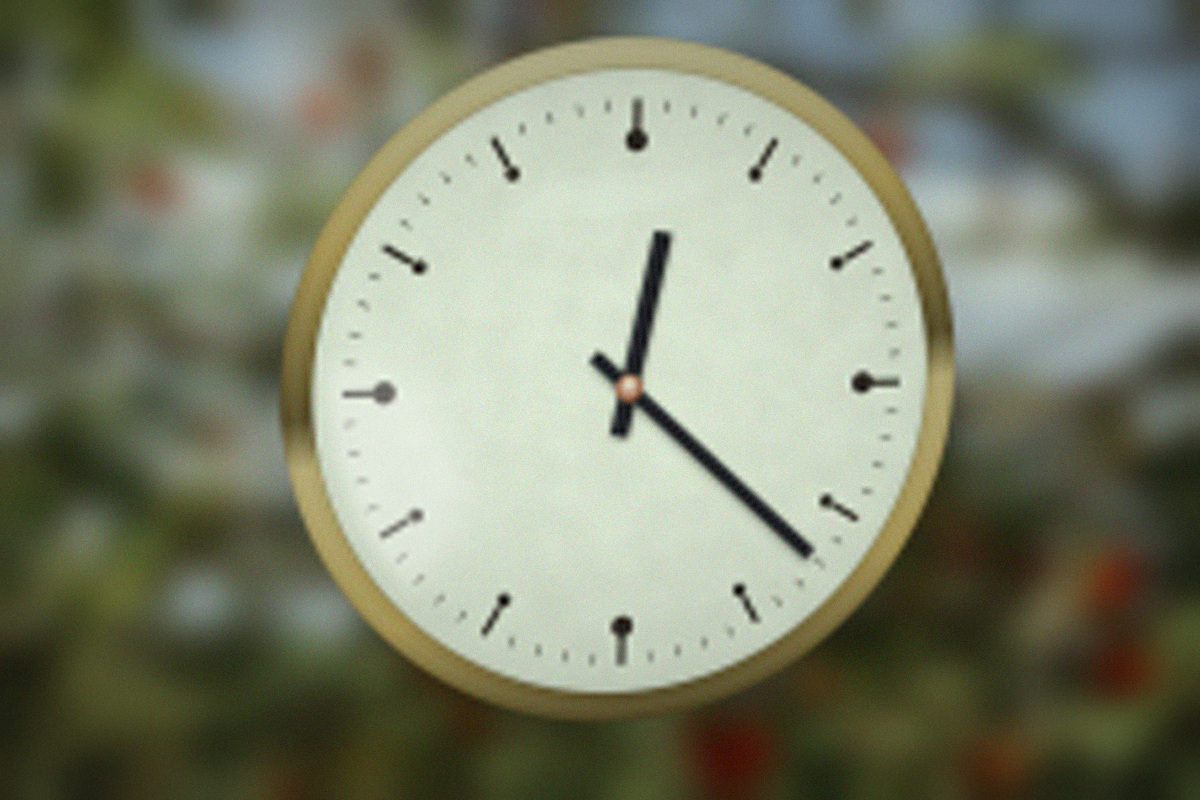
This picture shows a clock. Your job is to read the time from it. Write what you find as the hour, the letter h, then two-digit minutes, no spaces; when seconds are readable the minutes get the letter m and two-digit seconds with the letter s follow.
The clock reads 12h22
